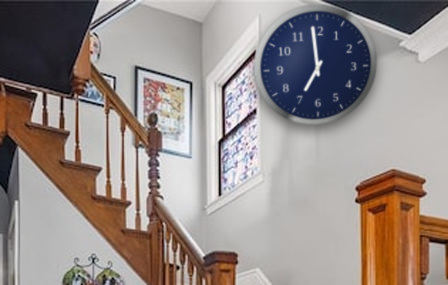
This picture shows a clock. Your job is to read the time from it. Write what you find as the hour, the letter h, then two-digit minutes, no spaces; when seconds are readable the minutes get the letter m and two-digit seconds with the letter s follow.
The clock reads 6h59
